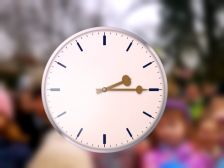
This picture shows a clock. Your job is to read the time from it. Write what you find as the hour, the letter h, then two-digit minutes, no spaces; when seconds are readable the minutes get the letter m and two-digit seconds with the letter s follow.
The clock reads 2h15
